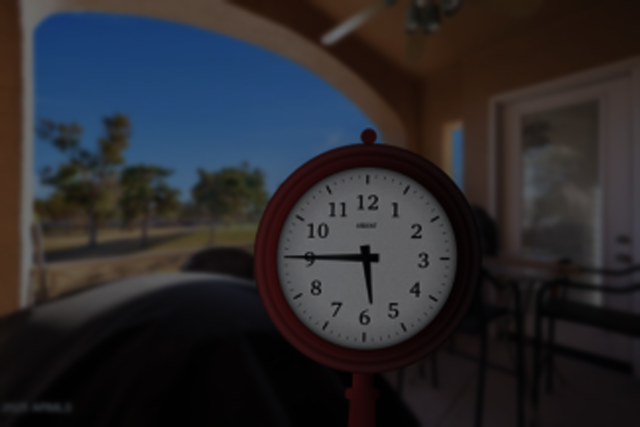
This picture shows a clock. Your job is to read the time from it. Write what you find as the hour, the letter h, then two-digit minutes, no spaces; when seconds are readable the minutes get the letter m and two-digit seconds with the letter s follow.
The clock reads 5h45
